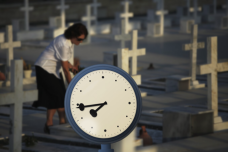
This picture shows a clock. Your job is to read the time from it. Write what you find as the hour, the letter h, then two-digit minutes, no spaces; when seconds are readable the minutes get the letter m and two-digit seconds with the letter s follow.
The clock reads 7h44
